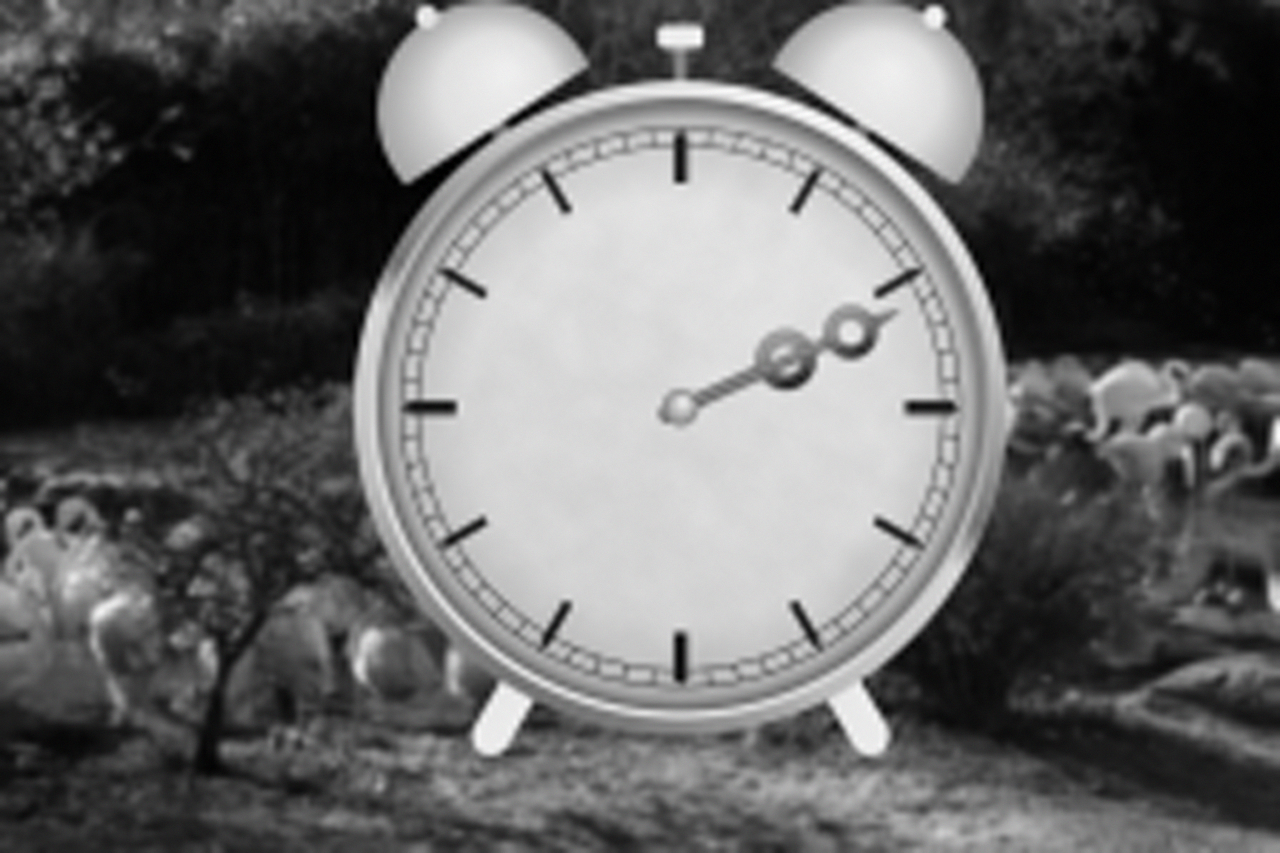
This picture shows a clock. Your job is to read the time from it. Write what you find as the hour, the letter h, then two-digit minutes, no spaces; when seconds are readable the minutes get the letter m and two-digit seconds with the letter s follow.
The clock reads 2h11
